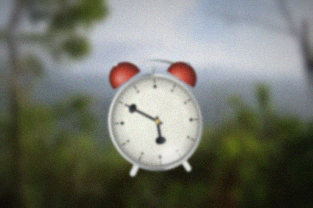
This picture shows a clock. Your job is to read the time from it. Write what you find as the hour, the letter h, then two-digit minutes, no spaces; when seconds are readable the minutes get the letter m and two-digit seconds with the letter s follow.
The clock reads 5h50
